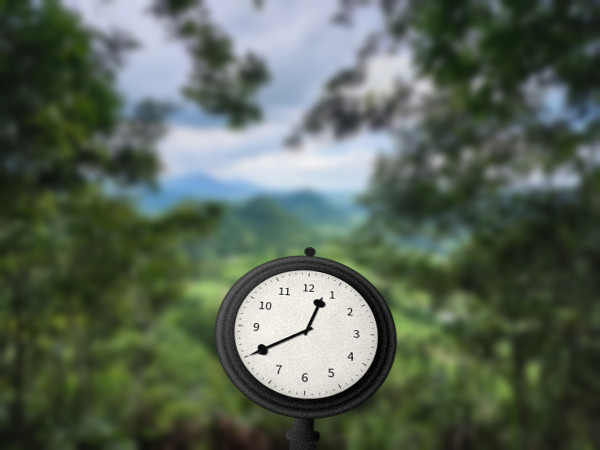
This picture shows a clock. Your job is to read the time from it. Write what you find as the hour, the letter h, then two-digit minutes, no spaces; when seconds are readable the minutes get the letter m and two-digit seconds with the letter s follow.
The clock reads 12h40
